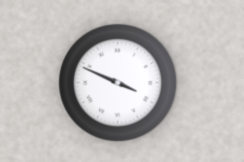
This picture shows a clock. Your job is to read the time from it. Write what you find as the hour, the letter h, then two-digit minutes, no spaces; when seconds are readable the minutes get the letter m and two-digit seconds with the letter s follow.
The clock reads 3h49
